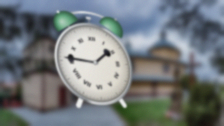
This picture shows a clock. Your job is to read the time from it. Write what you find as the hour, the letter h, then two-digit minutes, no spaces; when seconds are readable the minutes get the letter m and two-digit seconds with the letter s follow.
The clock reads 1h46
